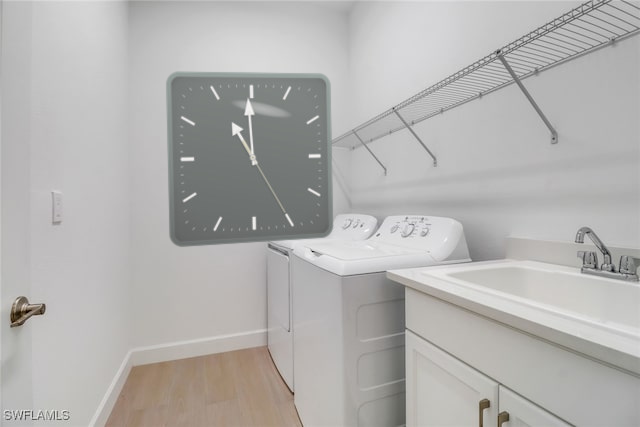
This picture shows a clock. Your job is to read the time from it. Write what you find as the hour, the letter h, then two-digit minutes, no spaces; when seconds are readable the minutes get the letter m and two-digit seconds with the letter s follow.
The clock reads 10h59m25s
